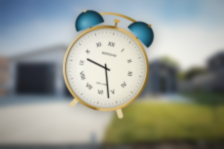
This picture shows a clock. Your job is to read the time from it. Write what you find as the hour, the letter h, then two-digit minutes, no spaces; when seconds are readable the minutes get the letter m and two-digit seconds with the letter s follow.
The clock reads 9h27
